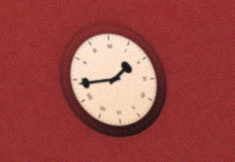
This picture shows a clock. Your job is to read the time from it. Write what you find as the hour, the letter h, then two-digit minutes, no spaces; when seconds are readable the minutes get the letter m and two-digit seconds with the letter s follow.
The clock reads 1h44
